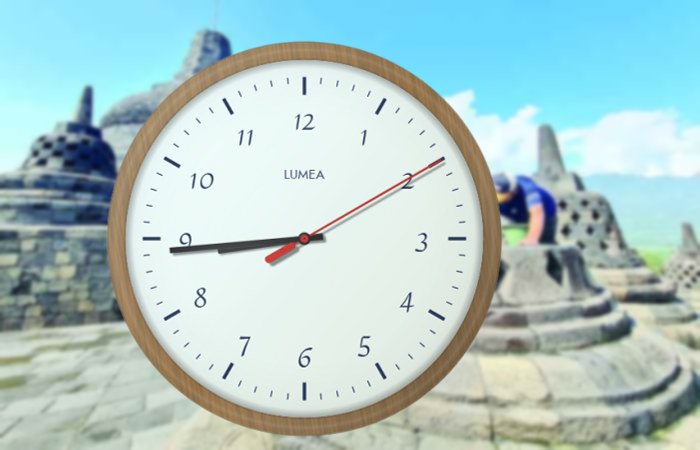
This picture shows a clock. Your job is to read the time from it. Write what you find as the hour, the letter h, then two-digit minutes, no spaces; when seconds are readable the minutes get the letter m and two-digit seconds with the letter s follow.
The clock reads 8h44m10s
